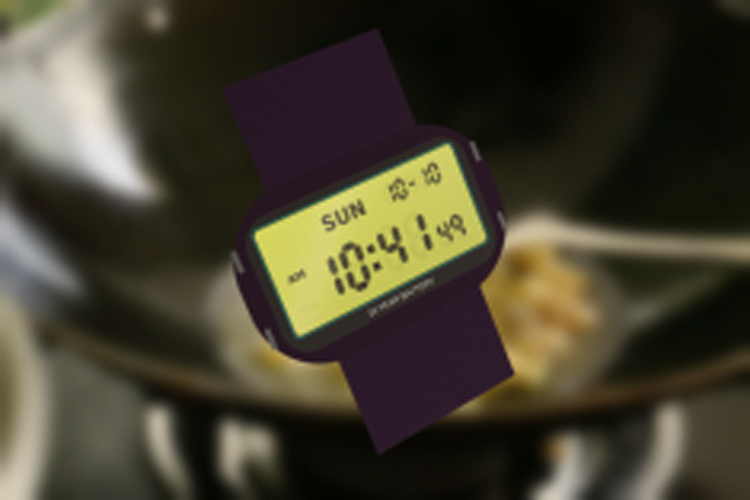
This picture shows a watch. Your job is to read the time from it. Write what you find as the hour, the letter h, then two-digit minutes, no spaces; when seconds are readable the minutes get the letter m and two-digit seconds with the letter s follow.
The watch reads 10h41m49s
